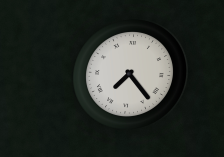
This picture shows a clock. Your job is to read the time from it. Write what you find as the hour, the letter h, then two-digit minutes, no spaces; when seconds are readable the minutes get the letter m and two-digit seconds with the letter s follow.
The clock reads 7h23
